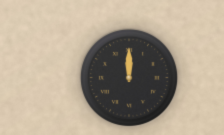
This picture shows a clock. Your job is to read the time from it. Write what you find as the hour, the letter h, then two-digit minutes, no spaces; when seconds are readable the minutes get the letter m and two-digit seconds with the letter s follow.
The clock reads 12h00
